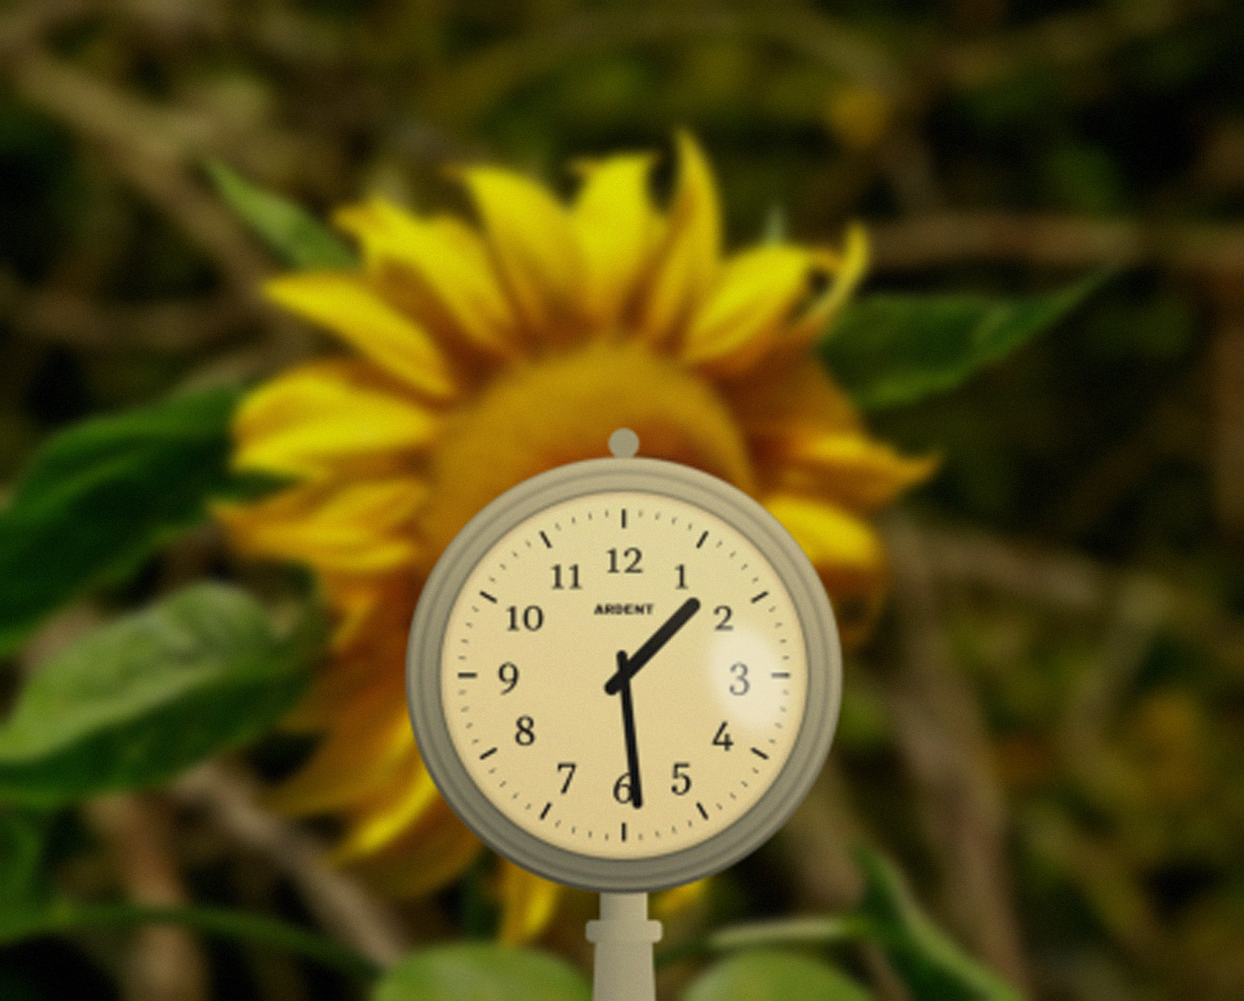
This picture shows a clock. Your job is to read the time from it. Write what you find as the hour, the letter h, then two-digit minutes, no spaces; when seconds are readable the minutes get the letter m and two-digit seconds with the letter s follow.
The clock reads 1h29
